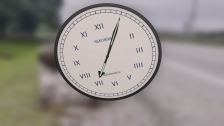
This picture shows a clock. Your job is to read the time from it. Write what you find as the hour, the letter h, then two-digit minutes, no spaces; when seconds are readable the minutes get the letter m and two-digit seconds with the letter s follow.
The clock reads 7h05
